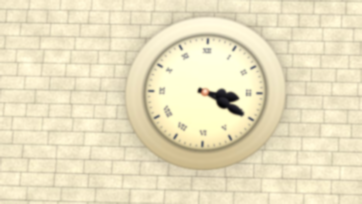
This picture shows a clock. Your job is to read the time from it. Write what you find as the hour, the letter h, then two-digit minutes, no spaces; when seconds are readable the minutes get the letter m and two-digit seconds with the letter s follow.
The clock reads 3h20
